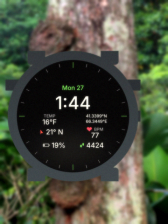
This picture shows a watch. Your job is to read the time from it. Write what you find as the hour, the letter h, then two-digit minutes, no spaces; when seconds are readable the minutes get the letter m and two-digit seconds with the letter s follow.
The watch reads 1h44
